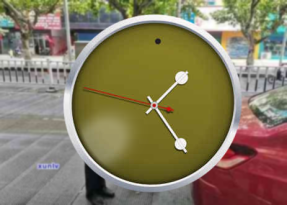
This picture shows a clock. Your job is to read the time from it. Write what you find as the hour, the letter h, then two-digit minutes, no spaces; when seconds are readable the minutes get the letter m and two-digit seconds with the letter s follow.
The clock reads 1h23m47s
